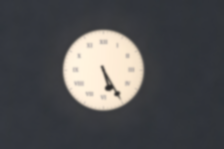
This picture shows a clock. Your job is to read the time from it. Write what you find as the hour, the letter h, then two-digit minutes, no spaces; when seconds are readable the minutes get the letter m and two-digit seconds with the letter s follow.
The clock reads 5h25
